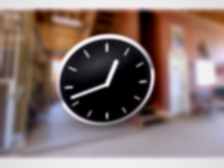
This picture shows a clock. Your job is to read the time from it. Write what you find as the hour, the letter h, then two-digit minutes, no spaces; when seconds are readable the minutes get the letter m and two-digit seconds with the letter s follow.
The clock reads 12h42
